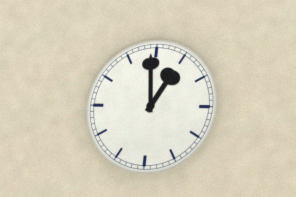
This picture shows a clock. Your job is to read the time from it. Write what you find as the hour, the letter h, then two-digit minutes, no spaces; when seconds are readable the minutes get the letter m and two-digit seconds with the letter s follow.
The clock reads 12h59
